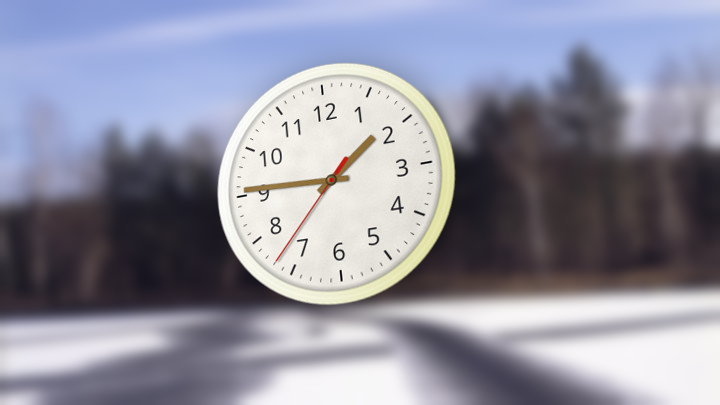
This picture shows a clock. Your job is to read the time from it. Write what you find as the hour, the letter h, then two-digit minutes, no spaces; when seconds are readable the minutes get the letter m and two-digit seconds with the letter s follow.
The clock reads 1h45m37s
